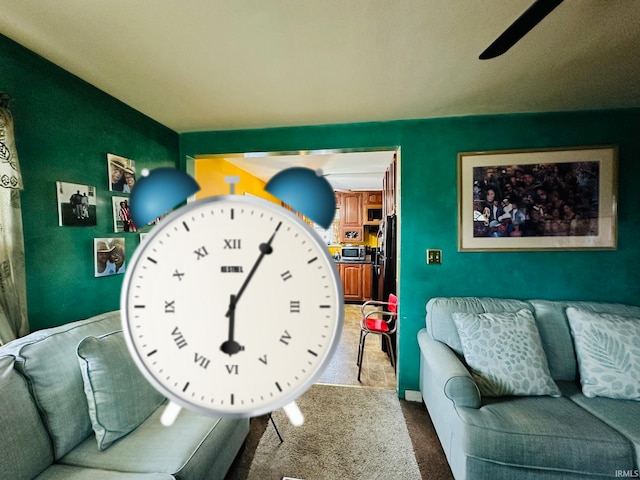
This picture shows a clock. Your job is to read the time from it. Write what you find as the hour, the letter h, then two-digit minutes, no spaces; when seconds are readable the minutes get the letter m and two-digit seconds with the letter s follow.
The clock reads 6h05
